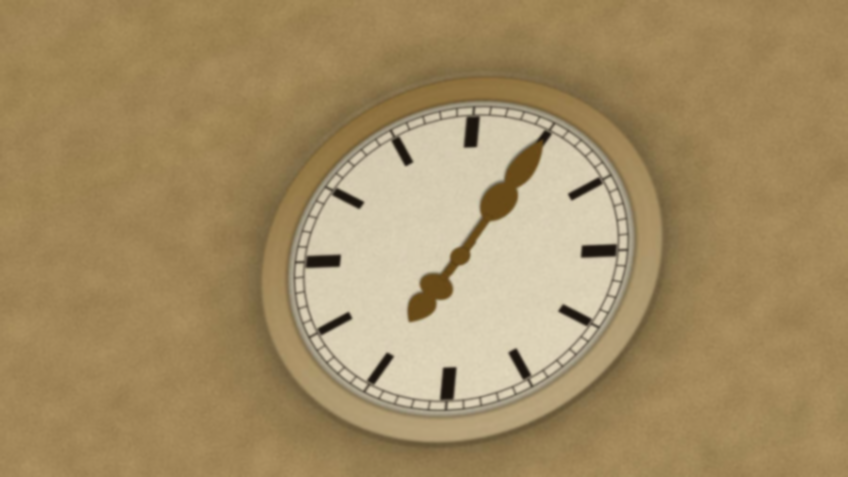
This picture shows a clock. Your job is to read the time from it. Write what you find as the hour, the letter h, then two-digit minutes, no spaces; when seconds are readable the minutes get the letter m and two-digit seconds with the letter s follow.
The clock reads 7h05
